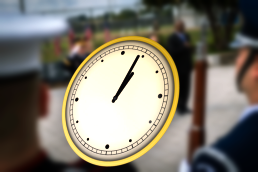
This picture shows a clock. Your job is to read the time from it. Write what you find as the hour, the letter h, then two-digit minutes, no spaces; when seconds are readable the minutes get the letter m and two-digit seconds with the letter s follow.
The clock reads 1h04
